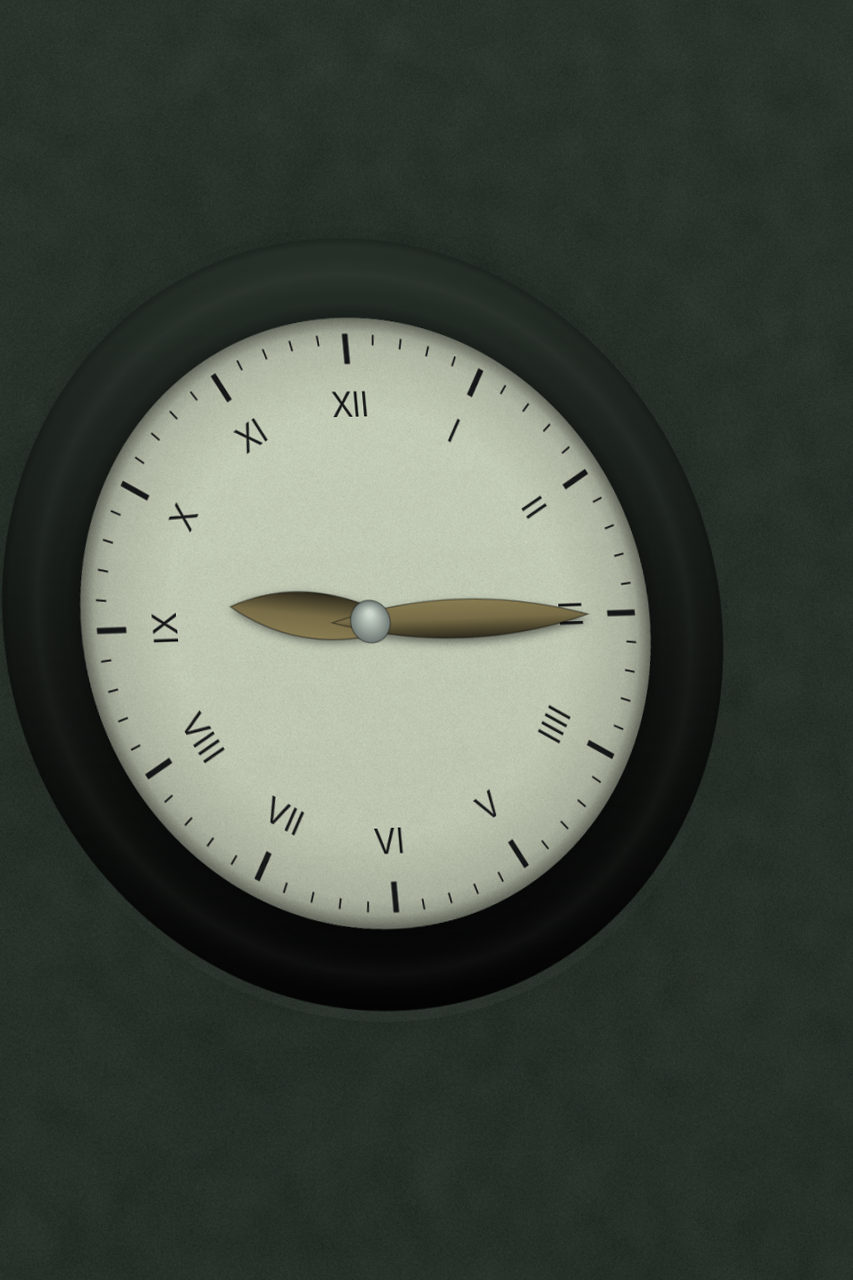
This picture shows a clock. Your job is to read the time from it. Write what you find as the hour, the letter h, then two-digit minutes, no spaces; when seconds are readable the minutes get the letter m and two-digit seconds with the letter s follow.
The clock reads 9h15
